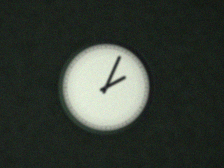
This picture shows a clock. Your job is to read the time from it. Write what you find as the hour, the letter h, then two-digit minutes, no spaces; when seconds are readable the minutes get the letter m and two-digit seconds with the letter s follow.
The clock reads 2h04
